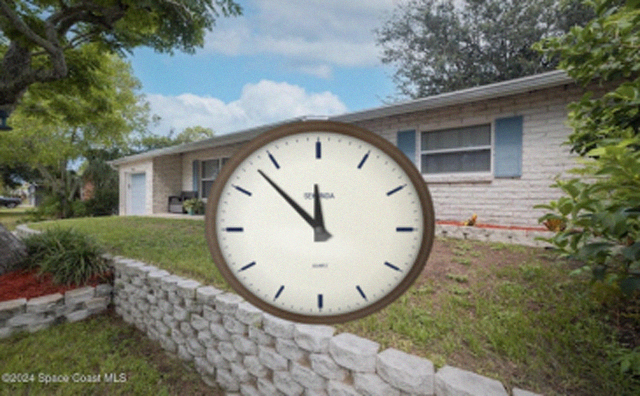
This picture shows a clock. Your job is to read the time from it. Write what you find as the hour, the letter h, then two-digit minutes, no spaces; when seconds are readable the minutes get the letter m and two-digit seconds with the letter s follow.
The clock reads 11h53
